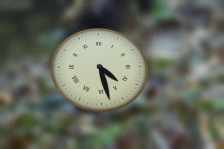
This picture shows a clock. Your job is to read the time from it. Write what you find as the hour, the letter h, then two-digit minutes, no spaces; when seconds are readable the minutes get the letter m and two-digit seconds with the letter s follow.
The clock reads 4h28
